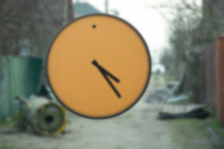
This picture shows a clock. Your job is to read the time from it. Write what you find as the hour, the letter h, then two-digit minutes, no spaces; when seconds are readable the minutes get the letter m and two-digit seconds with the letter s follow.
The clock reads 4h25
